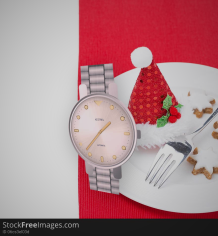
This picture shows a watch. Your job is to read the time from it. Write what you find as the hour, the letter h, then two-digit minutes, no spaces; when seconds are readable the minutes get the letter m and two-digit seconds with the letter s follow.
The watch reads 1h37
